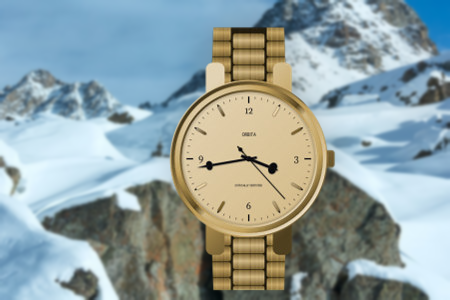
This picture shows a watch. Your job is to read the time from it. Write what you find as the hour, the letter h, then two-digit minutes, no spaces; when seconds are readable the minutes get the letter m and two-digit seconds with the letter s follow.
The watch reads 3h43m23s
